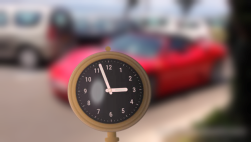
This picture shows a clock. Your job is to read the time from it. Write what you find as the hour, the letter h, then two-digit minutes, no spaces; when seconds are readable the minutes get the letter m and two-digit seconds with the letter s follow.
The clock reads 2h57
